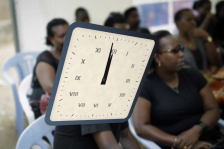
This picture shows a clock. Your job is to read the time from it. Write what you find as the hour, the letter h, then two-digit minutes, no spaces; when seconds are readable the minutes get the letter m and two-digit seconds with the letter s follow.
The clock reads 11h59
